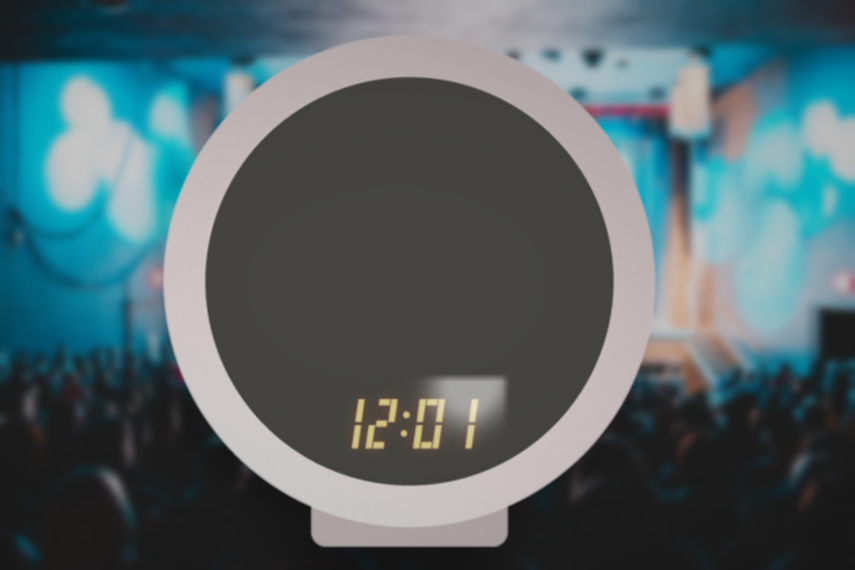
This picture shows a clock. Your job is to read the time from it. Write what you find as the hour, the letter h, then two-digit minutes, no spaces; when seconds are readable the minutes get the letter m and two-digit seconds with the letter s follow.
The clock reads 12h01
